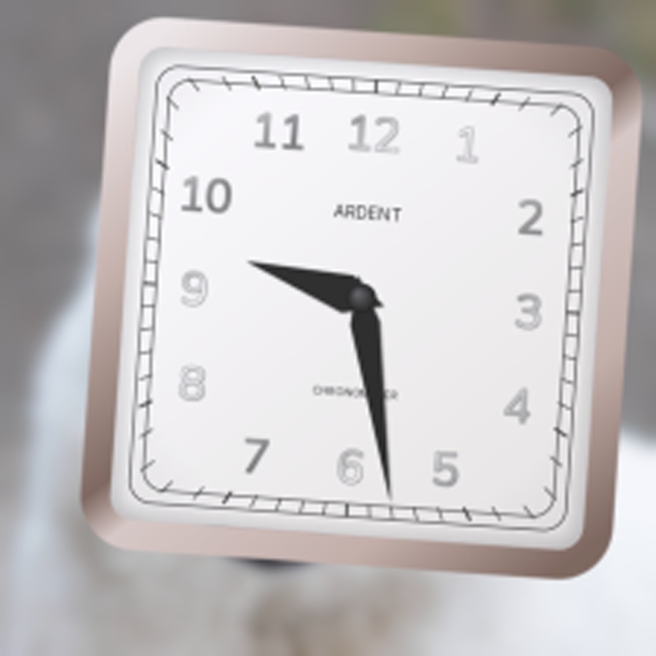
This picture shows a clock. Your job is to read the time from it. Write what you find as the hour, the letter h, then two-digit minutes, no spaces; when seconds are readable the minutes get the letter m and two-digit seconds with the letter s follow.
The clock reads 9h28
